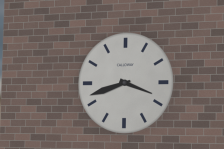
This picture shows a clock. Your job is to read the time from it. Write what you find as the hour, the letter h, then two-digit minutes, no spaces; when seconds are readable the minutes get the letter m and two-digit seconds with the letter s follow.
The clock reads 3h42
